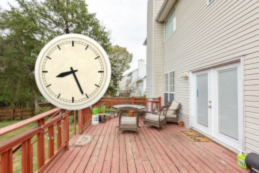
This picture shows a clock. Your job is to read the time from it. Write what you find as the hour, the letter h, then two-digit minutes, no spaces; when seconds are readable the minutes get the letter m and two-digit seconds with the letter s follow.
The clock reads 8h26
